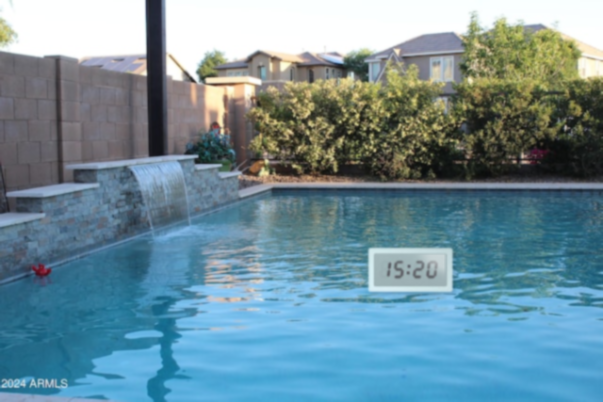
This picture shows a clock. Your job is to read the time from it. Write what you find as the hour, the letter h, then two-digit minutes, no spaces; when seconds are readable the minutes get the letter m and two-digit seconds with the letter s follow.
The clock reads 15h20
